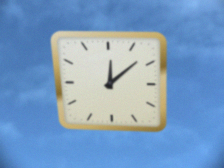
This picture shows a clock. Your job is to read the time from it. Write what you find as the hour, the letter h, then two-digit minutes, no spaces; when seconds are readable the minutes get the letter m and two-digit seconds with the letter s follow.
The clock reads 12h08
